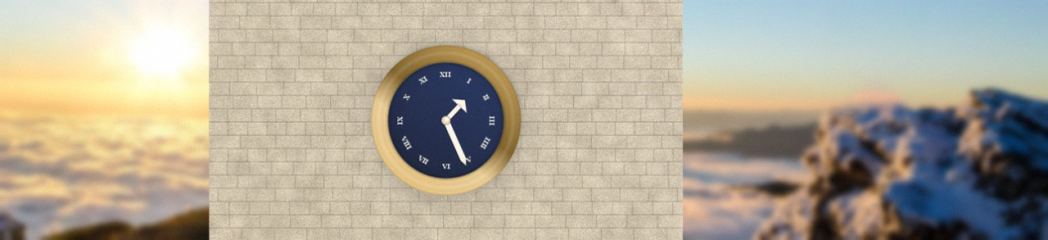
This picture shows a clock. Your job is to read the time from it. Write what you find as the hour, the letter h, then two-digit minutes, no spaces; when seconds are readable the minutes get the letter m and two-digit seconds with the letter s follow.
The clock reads 1h26
